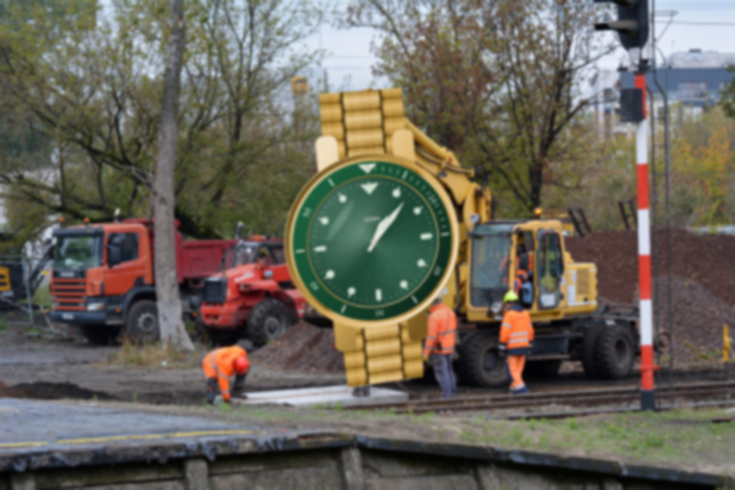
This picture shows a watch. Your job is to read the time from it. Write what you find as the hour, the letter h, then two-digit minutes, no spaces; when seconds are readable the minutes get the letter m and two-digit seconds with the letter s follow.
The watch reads 1h07
